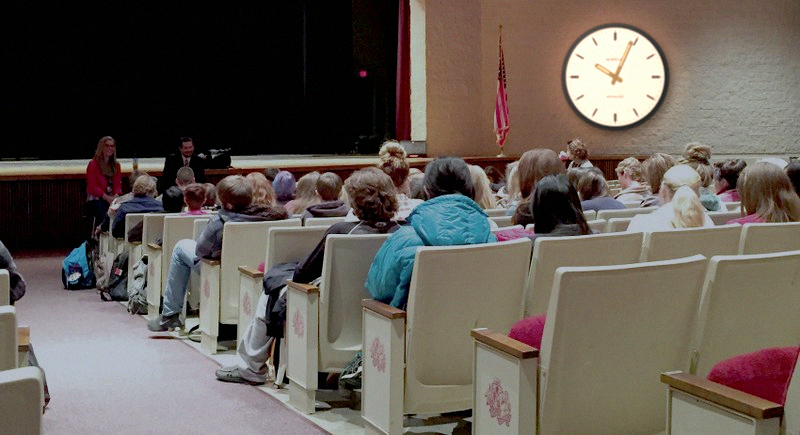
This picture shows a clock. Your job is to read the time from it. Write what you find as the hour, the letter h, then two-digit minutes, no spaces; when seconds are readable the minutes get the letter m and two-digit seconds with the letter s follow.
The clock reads 10h04
